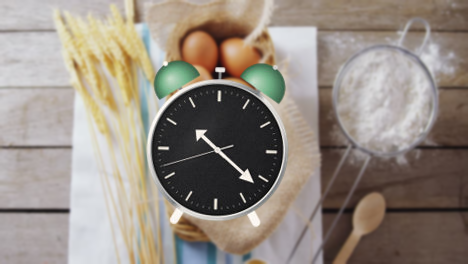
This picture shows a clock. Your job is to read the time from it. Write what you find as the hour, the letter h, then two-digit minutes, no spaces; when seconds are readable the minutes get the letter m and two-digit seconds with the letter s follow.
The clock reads 10h21m42s
